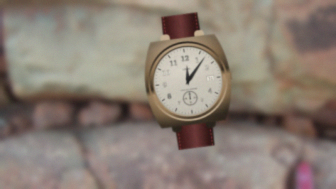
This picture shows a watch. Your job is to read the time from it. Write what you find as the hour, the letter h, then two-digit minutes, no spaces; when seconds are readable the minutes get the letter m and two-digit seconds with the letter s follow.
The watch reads 12h07
